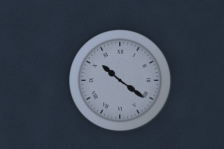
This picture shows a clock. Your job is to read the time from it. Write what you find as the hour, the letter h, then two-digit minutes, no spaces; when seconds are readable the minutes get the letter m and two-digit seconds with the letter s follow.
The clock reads 10h21
